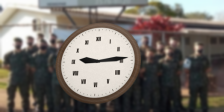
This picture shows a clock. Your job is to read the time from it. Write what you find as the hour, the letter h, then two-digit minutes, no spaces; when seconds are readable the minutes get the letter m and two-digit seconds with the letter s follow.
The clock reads 9h14
